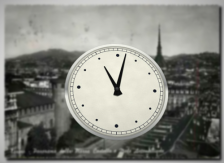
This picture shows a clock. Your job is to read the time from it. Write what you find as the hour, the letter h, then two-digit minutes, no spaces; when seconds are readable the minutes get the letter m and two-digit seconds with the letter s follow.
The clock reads 11h02
